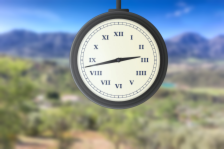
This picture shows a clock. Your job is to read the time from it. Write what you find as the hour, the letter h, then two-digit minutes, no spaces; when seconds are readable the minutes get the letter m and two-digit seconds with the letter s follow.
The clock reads 2h43
